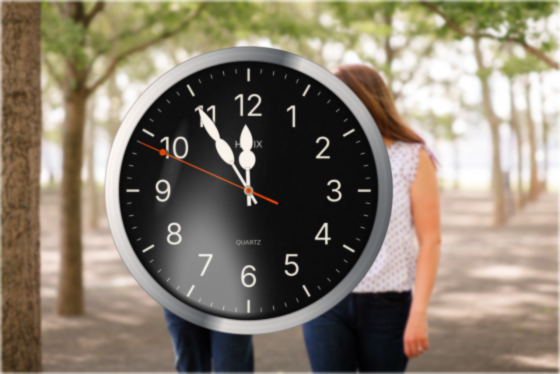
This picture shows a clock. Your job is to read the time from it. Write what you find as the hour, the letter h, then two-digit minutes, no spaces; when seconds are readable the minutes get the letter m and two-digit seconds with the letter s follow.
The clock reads 11h54m49s
